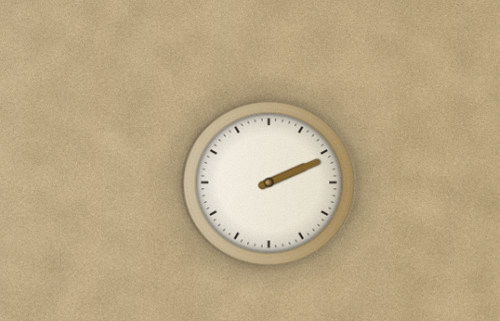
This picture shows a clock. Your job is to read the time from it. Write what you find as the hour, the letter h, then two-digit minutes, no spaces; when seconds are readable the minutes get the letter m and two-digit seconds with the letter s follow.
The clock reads 2h11
